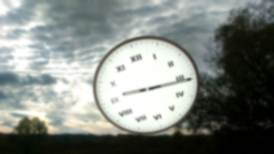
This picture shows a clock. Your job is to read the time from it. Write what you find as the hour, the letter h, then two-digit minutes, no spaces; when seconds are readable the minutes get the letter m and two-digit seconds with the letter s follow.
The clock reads 9h16
